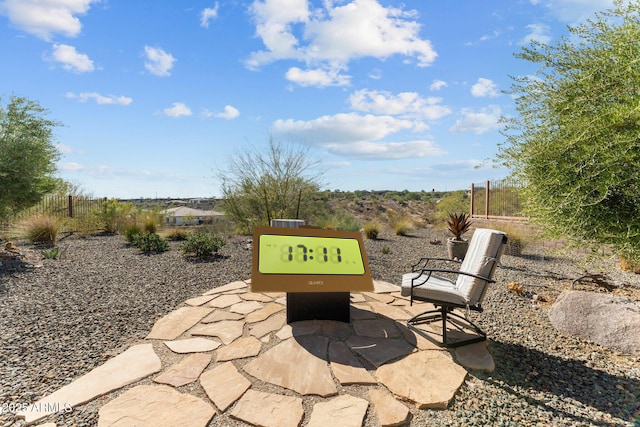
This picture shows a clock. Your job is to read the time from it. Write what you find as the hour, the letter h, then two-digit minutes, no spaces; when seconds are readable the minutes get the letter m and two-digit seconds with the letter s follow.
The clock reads 17h11
